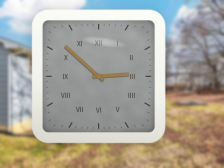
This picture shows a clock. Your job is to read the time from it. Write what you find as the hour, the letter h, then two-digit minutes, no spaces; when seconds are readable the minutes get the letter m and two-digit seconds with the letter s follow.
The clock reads 2h52
